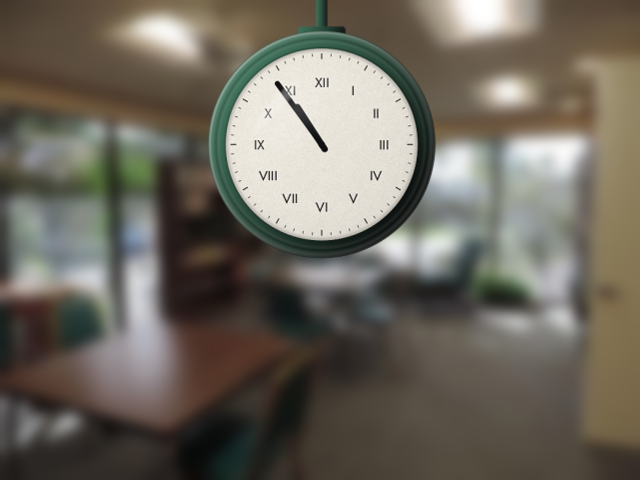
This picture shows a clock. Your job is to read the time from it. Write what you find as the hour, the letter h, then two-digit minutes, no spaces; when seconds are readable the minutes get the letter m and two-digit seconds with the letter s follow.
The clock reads 10h54
